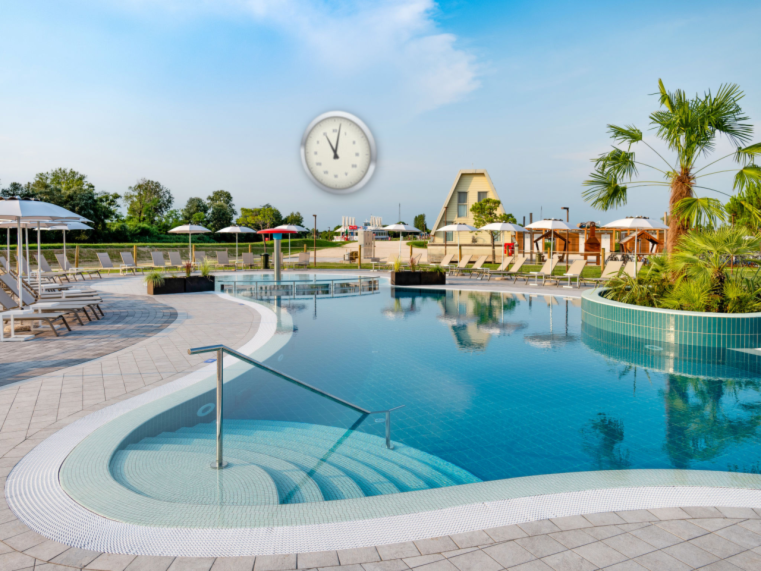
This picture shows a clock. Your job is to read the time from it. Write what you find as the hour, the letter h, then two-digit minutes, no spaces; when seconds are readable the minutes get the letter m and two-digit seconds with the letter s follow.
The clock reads 11h02
